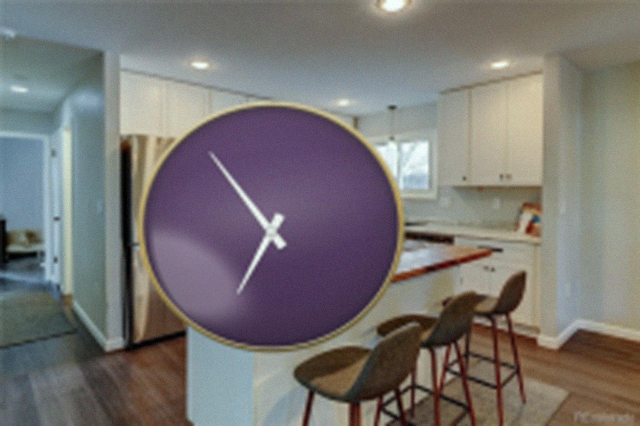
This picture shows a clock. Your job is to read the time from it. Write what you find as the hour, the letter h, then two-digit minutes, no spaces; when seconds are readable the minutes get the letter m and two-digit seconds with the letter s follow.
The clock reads 6h54
